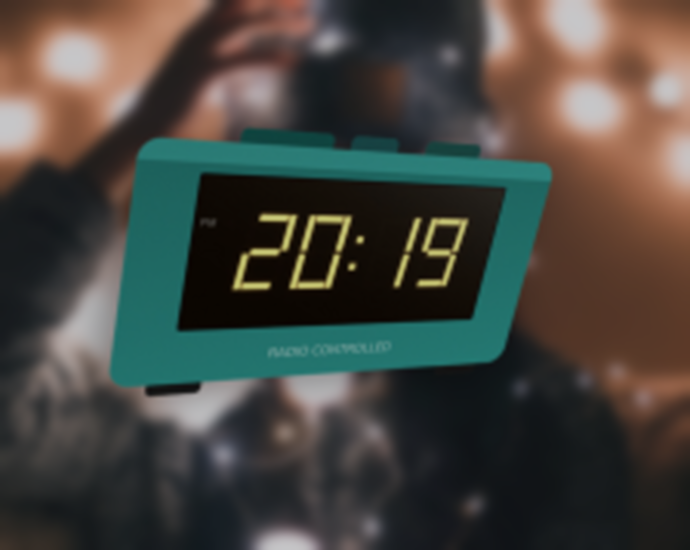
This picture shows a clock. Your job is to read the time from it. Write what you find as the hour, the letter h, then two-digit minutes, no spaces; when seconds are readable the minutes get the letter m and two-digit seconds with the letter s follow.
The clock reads 20h19
